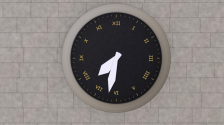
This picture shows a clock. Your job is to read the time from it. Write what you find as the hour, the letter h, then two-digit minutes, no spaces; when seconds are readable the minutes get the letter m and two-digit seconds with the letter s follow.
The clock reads 7h32
